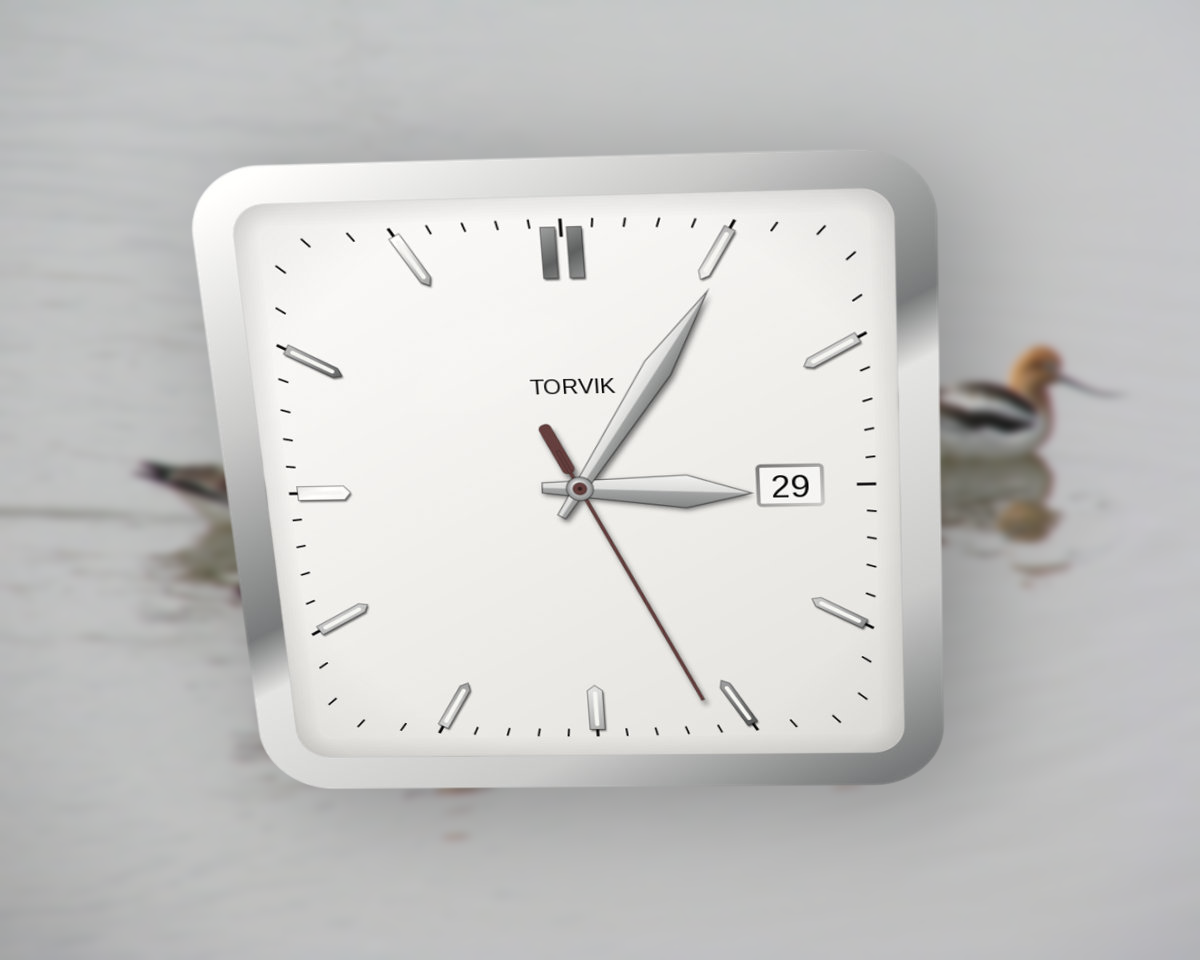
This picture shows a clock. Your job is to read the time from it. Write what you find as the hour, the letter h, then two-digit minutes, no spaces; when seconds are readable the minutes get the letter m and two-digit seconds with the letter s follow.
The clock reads 3h05m26s
